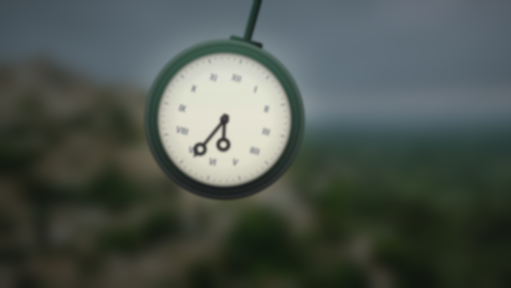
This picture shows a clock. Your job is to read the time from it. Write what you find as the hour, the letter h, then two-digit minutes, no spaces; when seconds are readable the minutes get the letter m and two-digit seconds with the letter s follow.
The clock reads 5h34
